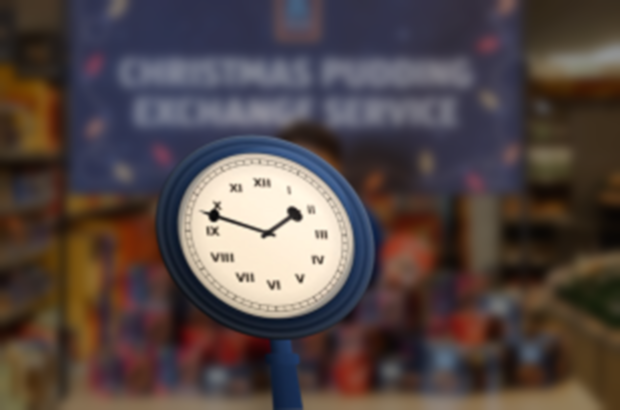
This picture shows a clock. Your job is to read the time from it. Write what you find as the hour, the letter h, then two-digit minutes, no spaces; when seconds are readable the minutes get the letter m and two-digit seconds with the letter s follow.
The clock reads 1h48
